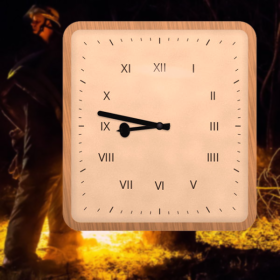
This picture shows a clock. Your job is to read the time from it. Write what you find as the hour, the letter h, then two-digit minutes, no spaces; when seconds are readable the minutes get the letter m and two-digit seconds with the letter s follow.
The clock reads 8h47
